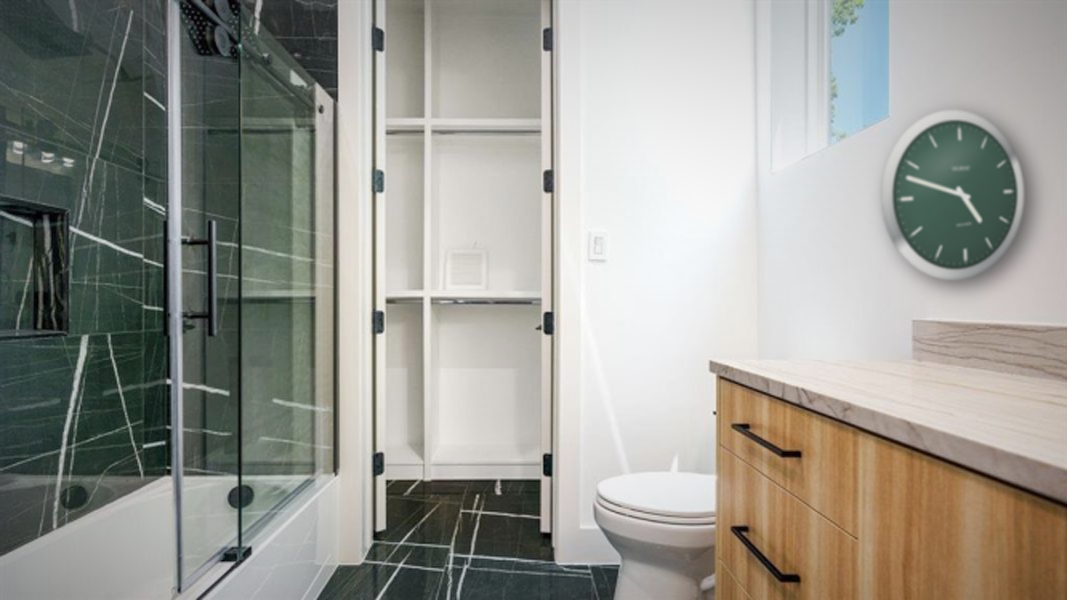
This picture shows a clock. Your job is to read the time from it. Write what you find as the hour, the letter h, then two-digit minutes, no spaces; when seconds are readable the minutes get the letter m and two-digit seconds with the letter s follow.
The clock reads 4h48
